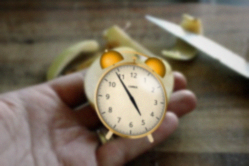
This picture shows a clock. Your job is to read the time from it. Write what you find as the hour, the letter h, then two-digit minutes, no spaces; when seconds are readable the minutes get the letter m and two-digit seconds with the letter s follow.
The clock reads 4h54
